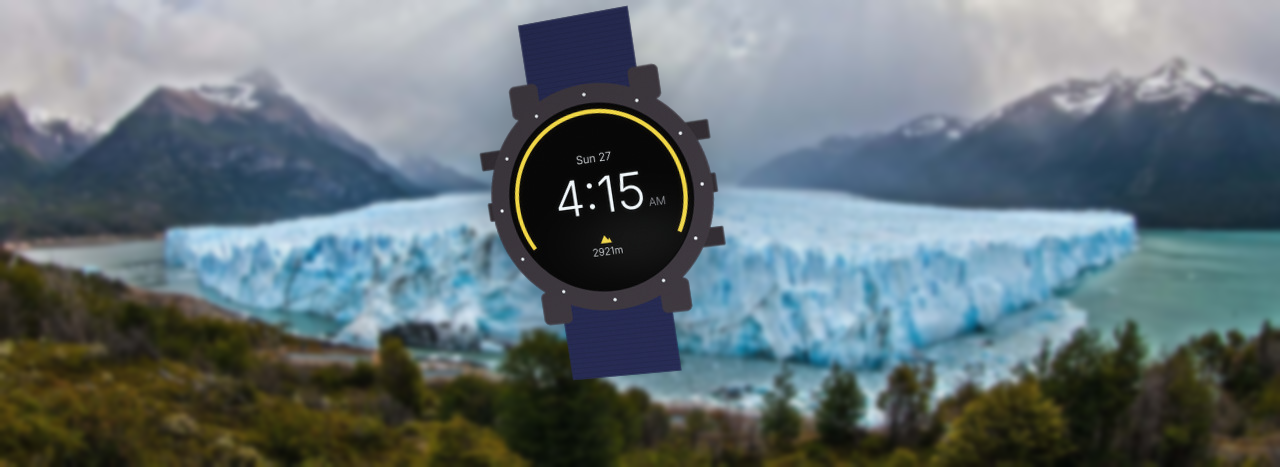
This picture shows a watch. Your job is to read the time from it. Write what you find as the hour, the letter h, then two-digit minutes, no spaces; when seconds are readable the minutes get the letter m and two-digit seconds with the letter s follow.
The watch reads 4h15
